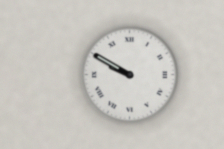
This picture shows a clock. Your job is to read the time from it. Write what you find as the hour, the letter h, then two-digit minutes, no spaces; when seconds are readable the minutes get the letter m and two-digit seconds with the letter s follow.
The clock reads 9h50
